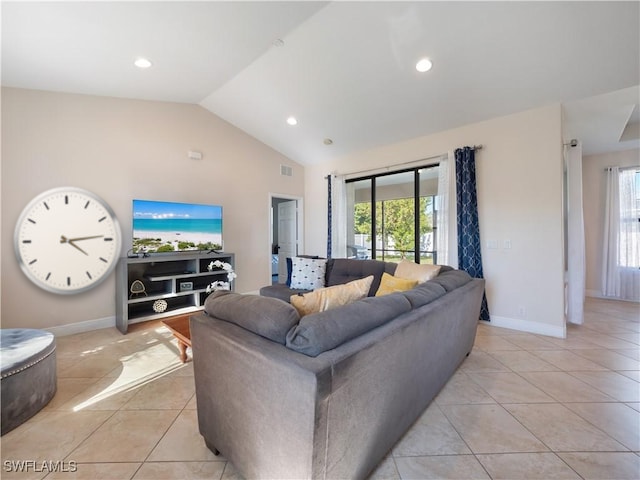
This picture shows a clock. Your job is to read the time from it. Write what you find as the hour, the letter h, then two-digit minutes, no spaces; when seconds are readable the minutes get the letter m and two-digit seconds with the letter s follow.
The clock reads 4h14
